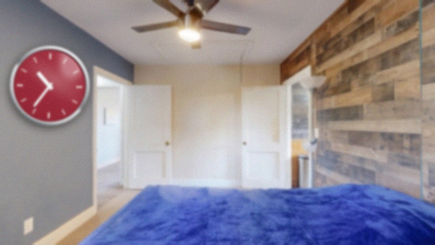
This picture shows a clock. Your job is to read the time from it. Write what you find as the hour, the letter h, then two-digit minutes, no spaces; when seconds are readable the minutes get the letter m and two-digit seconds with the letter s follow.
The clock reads 10h36
